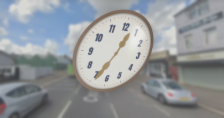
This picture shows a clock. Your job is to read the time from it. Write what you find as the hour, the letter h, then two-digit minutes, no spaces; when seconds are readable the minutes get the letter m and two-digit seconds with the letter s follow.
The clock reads 12h34
